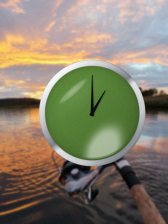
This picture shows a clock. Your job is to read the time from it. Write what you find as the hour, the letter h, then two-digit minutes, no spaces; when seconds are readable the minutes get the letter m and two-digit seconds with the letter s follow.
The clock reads 1h00
